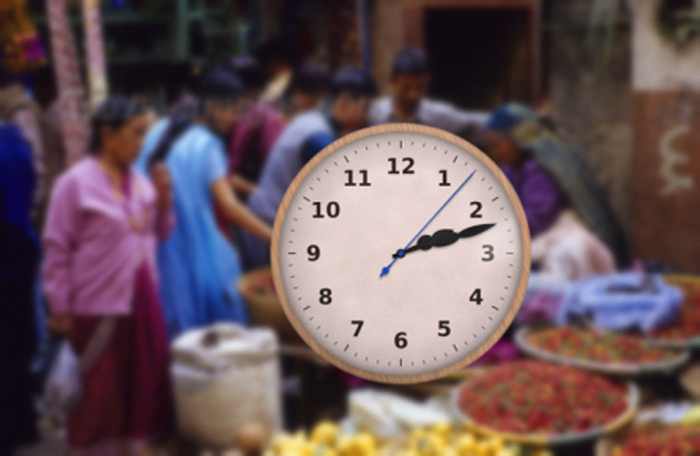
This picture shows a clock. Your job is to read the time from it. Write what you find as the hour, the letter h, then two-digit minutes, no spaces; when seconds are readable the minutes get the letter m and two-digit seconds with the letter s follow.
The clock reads 2h12m07s
